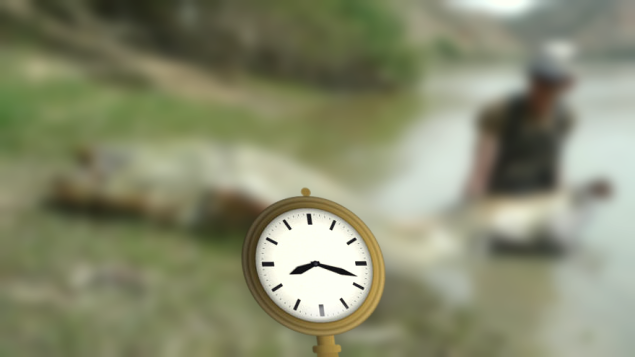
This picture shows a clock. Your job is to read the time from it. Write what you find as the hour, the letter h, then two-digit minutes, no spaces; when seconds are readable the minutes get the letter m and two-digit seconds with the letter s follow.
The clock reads 8h18
